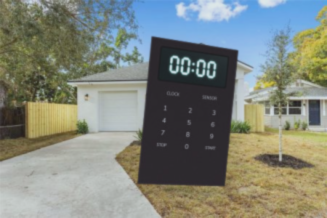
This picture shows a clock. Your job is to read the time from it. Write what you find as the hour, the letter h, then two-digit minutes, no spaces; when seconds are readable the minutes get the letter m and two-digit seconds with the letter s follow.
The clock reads 0h00
